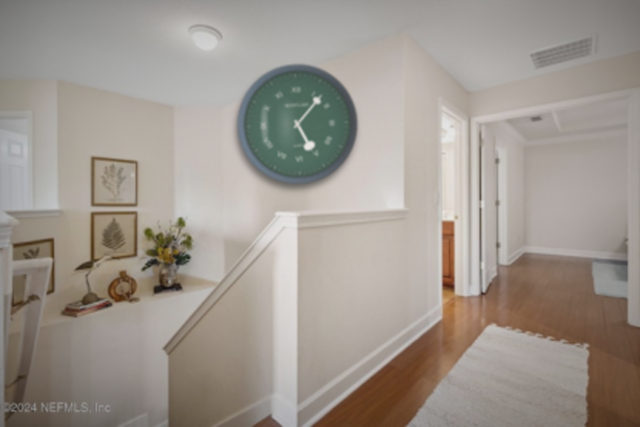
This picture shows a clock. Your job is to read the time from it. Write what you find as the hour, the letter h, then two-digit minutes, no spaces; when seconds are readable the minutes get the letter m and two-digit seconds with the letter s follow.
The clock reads 5h07
